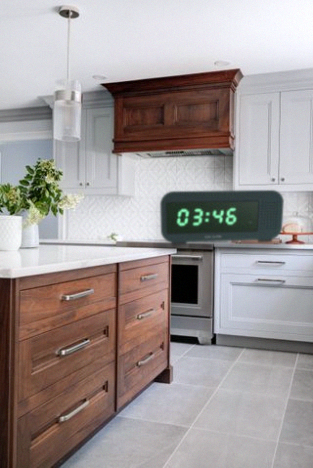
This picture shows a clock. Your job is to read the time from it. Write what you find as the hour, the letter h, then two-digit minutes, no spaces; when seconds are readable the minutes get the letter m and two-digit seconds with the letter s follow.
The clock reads 3h46
